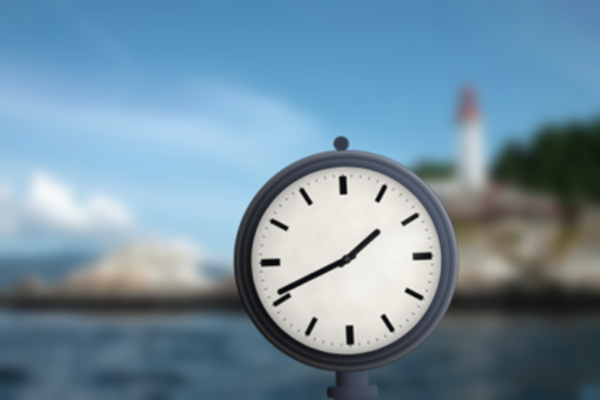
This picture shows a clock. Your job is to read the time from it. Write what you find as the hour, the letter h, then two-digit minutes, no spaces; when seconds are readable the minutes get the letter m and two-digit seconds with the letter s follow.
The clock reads 1h41
